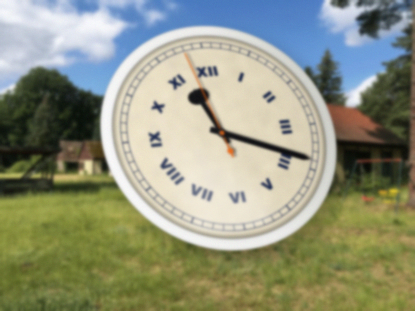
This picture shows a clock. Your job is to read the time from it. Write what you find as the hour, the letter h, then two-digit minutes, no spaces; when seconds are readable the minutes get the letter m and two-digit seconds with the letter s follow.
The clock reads 11h18m58s
